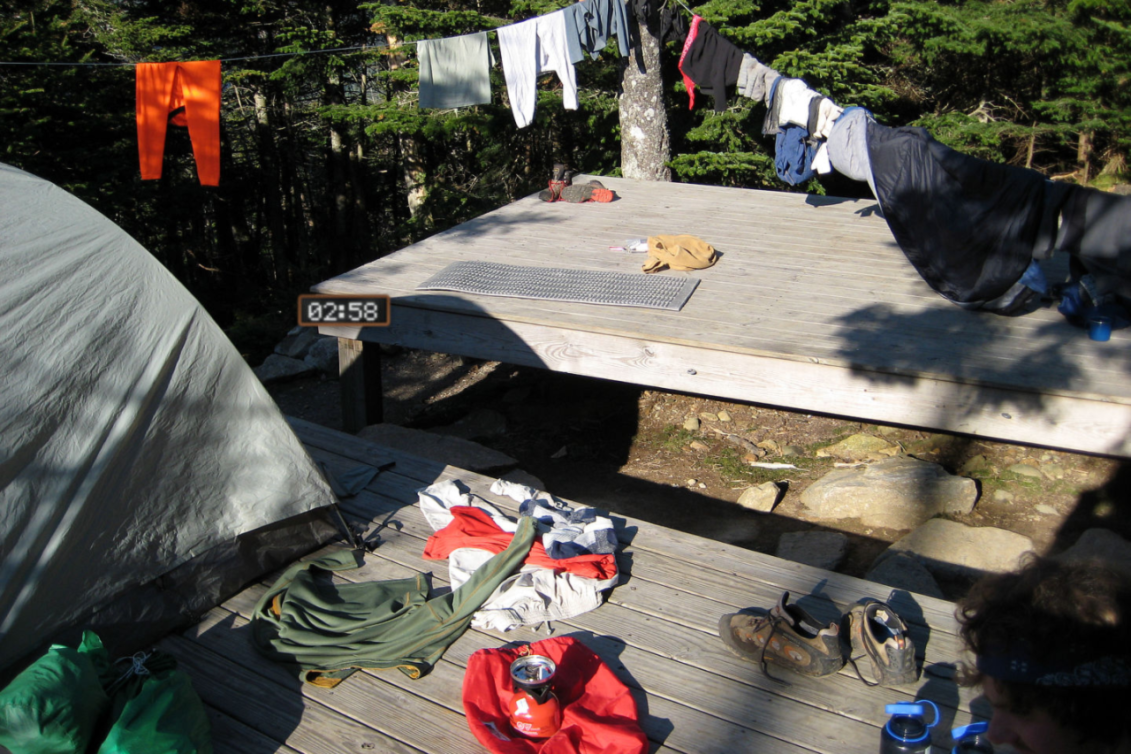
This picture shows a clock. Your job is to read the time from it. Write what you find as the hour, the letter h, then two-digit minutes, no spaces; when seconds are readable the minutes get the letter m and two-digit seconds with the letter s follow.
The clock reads 2h58
